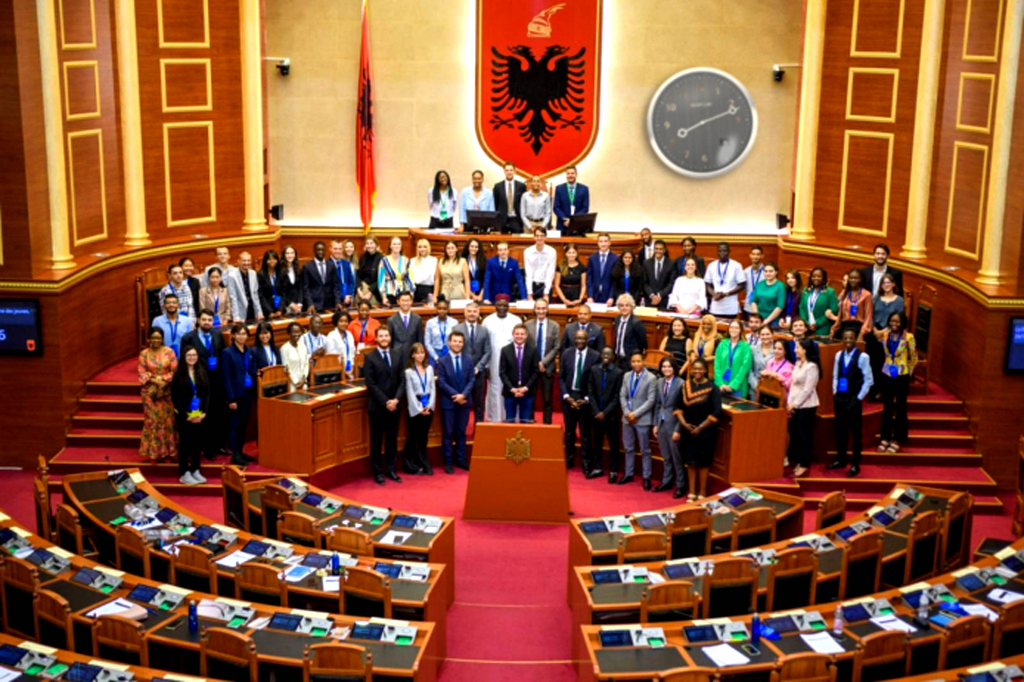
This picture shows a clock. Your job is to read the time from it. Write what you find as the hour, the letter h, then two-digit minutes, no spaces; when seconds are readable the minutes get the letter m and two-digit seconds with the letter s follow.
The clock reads 8h12
